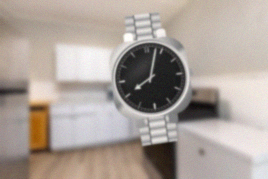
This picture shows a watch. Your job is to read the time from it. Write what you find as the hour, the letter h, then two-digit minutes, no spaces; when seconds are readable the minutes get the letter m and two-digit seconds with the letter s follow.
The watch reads 8h03
